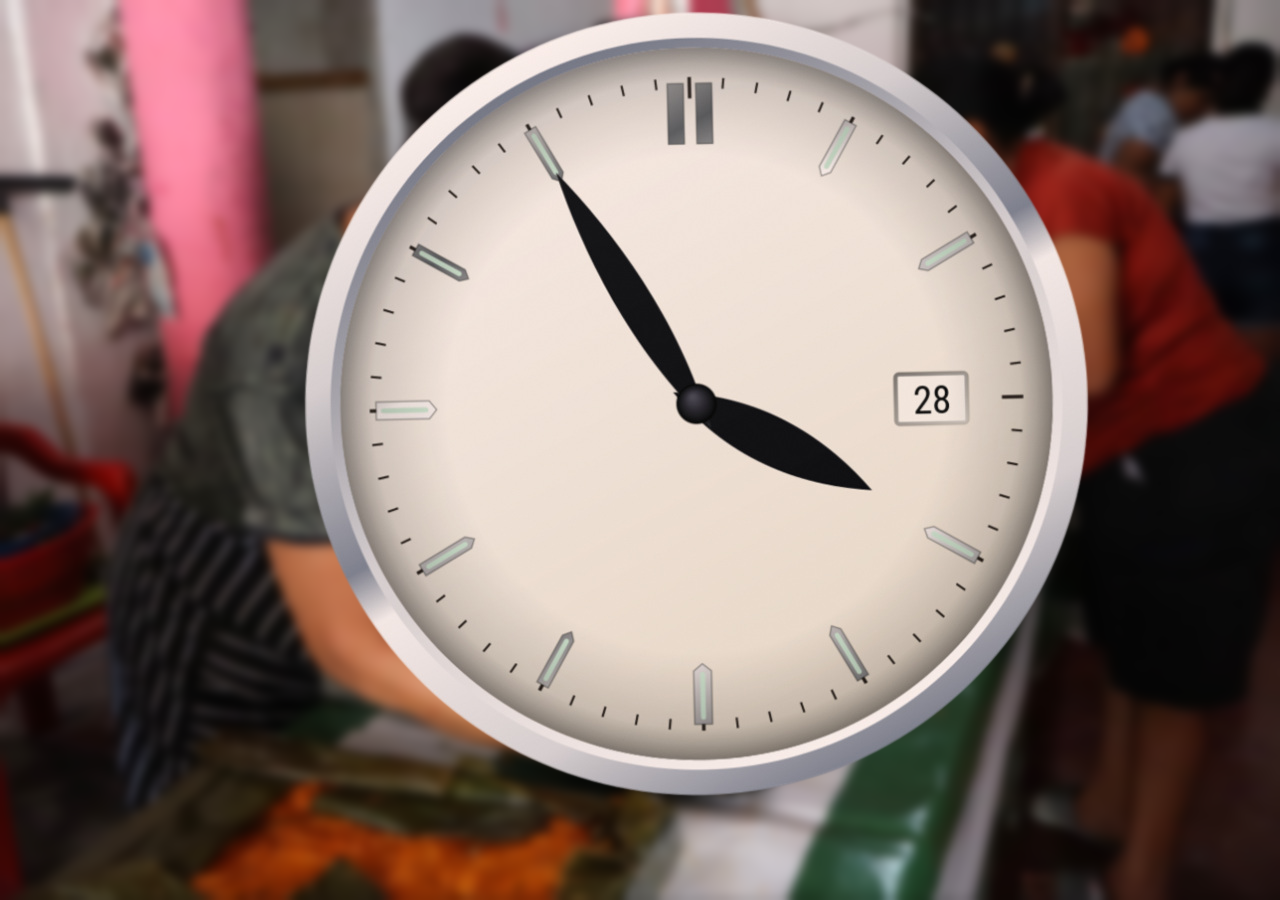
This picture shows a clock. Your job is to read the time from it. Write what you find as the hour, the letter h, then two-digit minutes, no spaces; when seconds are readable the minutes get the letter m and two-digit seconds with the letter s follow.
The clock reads 3h55
